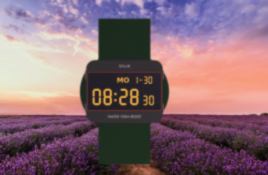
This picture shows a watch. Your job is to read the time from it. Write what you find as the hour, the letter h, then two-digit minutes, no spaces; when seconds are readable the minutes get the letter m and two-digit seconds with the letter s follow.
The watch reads 8h28m30s
